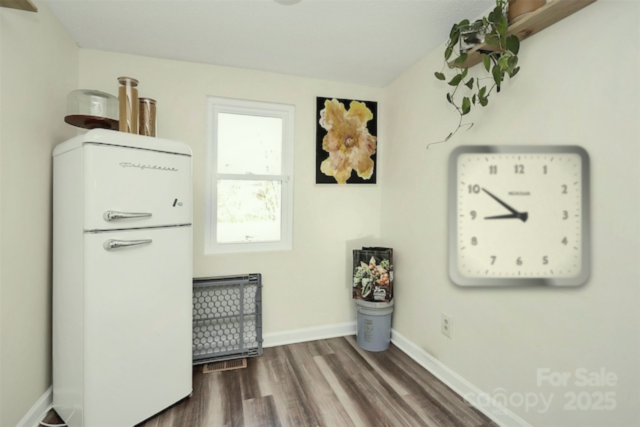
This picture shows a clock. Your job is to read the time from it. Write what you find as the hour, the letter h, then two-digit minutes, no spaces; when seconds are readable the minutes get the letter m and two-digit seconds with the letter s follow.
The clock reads 8h51
